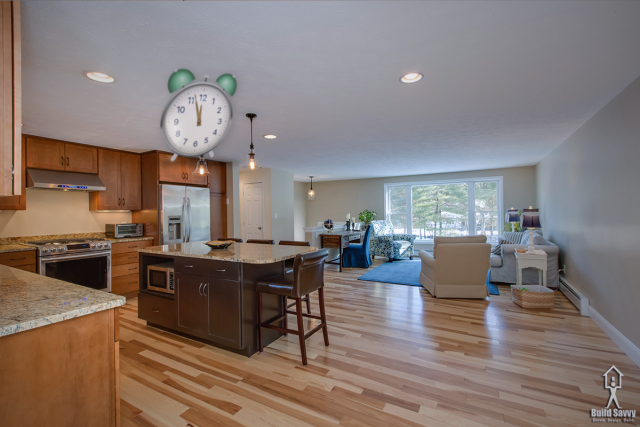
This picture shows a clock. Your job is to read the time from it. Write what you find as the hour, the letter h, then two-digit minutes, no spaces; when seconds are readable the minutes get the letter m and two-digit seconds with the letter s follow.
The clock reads 11h57
